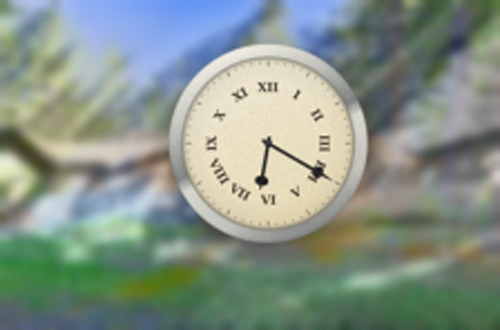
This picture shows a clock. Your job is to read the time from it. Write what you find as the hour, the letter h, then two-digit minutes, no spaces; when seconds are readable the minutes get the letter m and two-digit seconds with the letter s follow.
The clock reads 6h20
